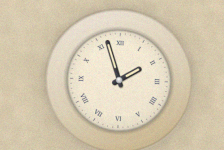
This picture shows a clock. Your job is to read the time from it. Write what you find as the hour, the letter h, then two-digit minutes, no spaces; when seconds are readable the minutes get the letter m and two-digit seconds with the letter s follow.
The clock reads 1h57
